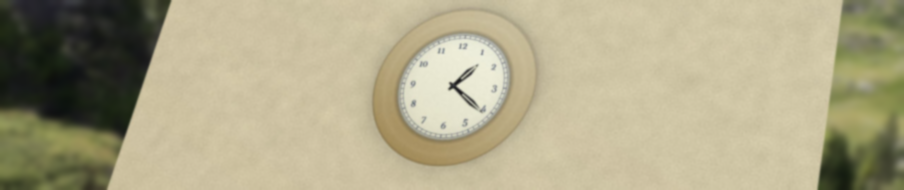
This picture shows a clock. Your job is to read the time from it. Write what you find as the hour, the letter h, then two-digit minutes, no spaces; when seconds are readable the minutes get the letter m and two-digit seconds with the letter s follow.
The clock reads 1h21
